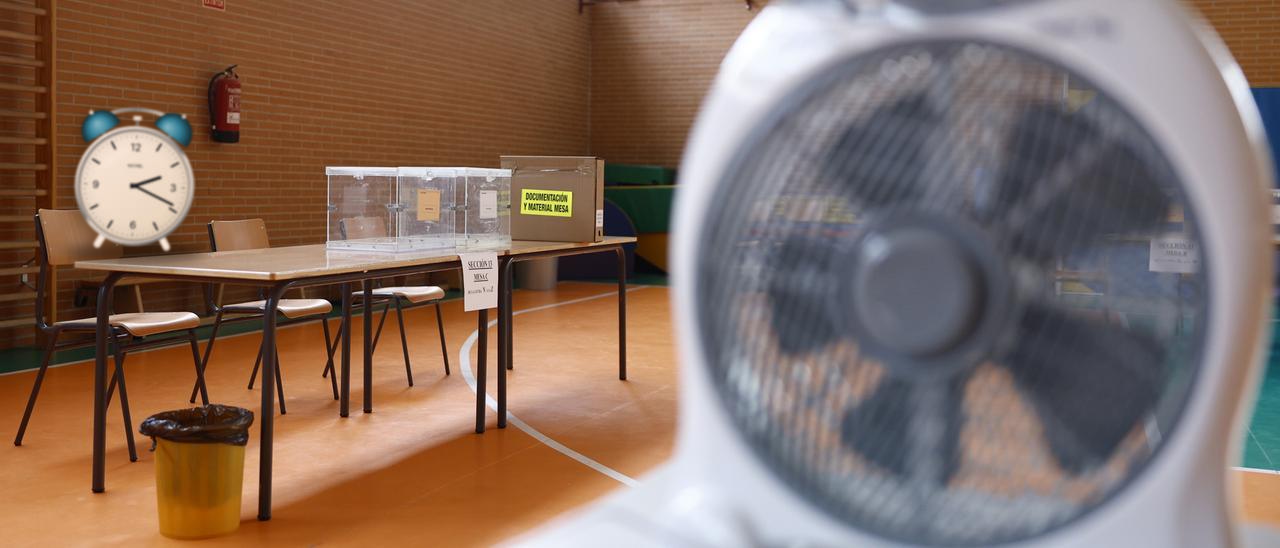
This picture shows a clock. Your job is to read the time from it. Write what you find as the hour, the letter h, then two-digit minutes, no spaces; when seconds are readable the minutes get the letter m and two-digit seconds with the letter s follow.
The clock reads 2h19
